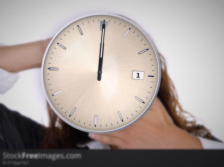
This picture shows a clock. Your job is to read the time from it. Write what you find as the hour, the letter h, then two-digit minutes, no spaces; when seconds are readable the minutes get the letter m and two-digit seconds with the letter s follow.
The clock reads 12h00
